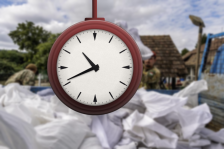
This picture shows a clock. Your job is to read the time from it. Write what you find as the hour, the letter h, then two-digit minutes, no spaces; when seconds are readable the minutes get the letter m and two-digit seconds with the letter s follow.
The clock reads 10h41
